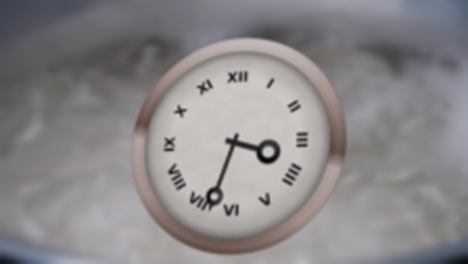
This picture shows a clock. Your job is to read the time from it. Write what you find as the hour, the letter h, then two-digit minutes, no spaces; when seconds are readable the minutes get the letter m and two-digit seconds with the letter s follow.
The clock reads 3h33
